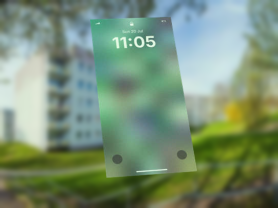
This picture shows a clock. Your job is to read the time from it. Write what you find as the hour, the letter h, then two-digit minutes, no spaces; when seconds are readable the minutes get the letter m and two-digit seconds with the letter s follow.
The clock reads 11h05
